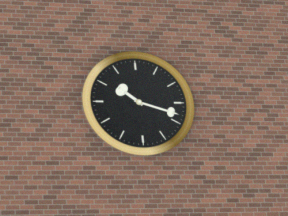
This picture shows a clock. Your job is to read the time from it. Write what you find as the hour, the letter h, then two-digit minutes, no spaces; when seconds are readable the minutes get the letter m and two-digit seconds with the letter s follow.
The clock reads 10h18
